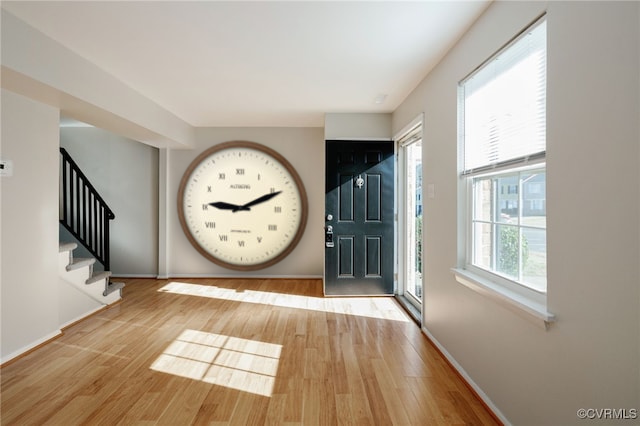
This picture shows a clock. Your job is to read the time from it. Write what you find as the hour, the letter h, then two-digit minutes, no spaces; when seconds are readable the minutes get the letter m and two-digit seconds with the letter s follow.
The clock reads 9h11
